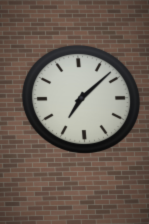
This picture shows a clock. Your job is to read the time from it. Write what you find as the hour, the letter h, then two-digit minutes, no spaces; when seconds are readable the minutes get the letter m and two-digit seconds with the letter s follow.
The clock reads 7h08
